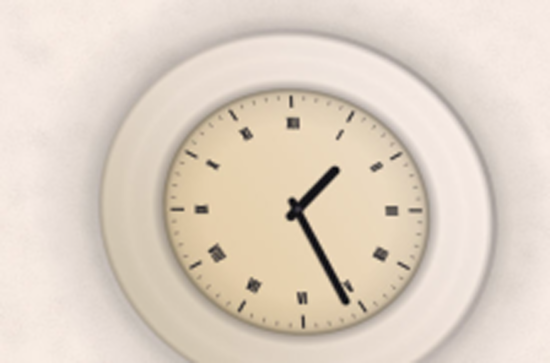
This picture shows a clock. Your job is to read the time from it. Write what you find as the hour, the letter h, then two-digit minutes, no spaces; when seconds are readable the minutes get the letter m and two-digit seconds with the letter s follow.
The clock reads 1h26
